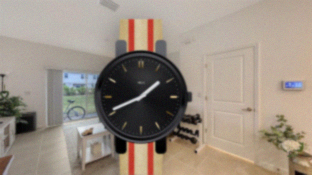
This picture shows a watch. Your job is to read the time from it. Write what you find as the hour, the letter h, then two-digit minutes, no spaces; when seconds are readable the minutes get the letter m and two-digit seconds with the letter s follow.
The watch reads 1h41
